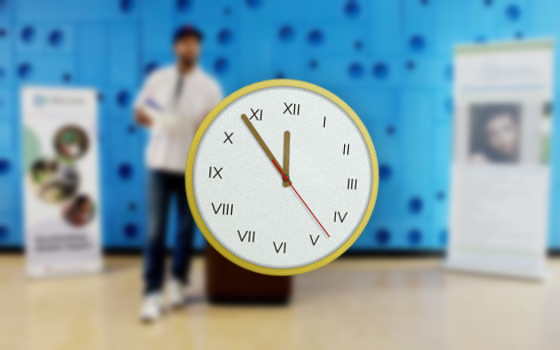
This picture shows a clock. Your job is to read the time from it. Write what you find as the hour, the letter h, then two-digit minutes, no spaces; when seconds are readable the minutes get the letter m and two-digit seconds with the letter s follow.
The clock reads 11h53m23s
